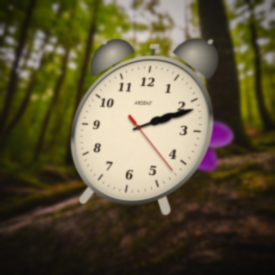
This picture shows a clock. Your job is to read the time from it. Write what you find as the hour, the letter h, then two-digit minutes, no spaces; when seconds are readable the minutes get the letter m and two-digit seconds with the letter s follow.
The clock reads 2h11m22s
